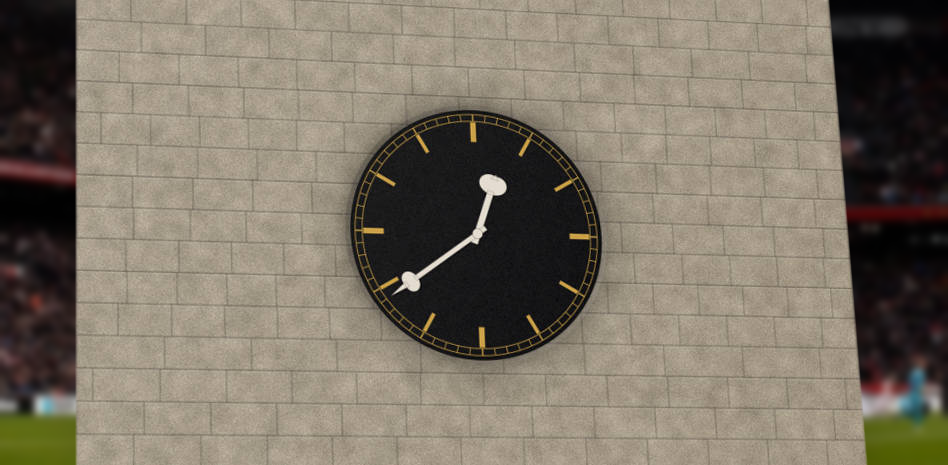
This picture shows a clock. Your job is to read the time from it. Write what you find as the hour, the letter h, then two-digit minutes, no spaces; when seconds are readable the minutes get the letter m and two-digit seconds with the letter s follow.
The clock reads 12h39
